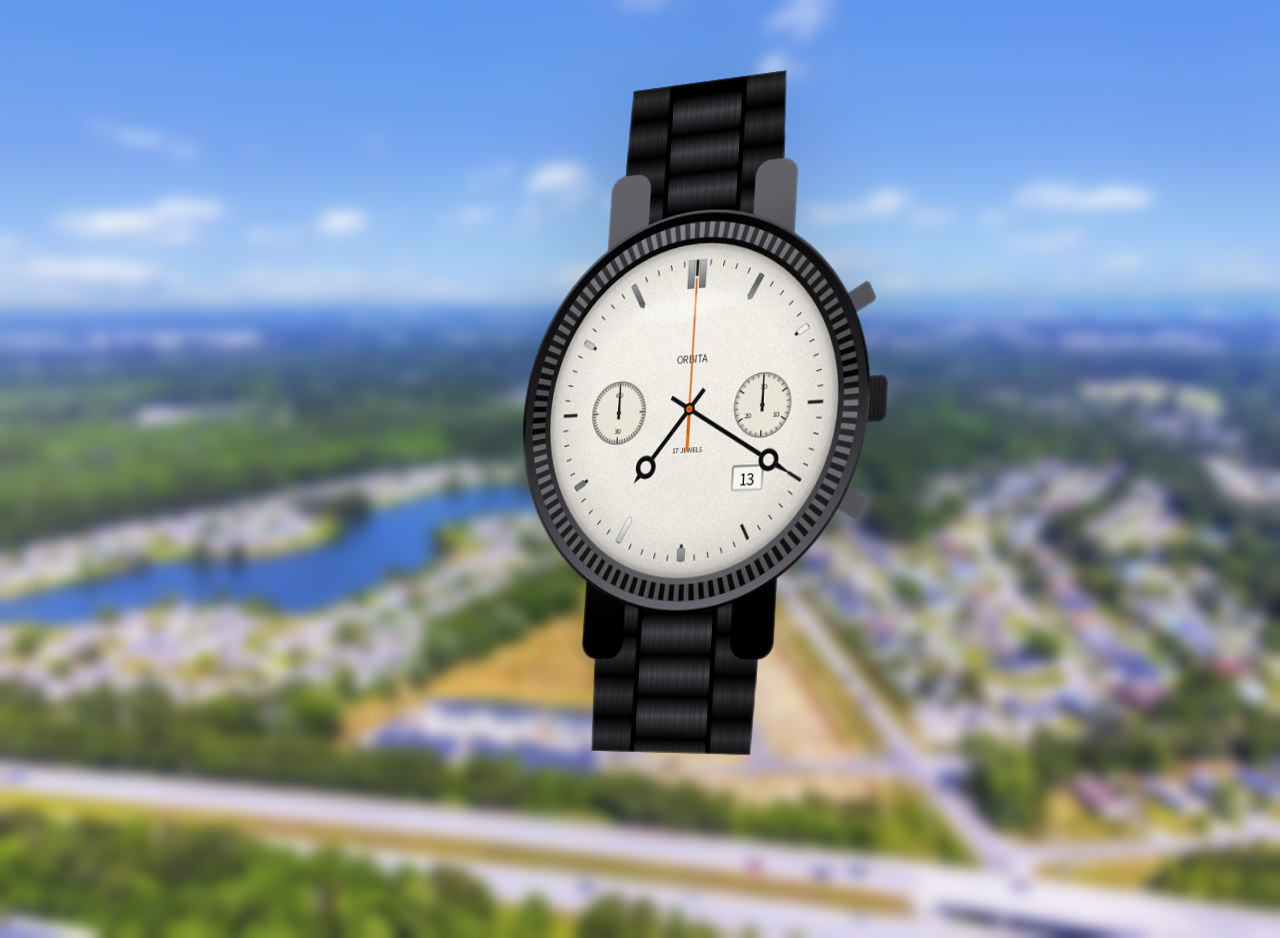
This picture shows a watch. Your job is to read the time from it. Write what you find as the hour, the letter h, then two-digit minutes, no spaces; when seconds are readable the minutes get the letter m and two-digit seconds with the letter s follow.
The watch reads 7h20
